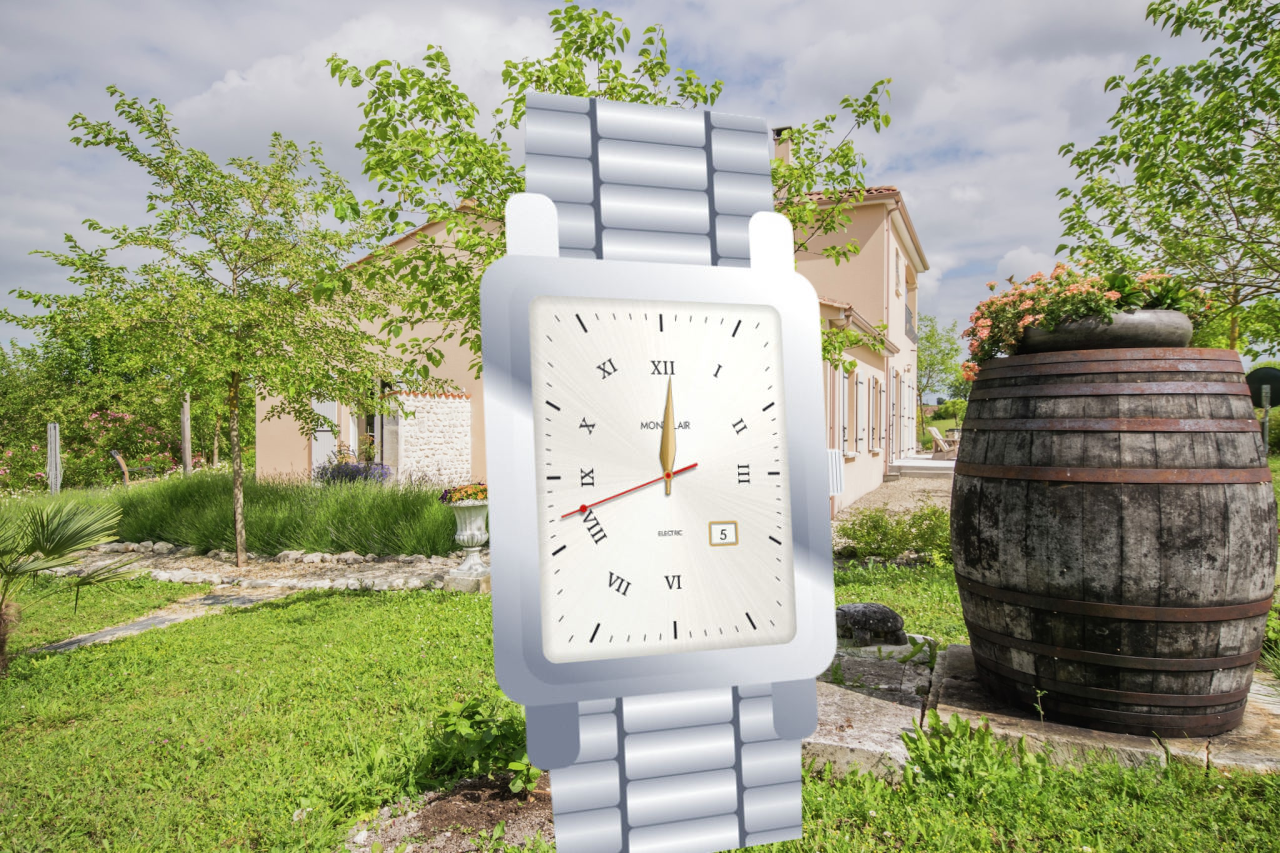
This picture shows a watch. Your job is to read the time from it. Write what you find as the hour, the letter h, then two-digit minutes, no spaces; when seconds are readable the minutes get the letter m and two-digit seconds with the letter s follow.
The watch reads 12h00m42s
